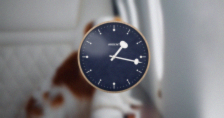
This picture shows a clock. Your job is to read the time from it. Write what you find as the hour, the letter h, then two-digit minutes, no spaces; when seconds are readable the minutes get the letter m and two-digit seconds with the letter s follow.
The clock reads 1h17
